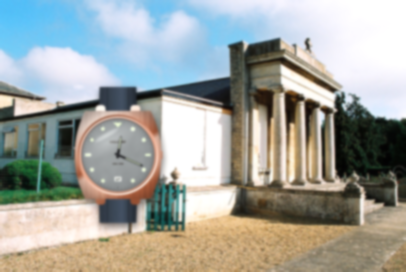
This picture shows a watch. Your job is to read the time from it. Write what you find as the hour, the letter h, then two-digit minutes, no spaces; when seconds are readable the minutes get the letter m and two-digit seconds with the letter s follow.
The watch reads 12h19
